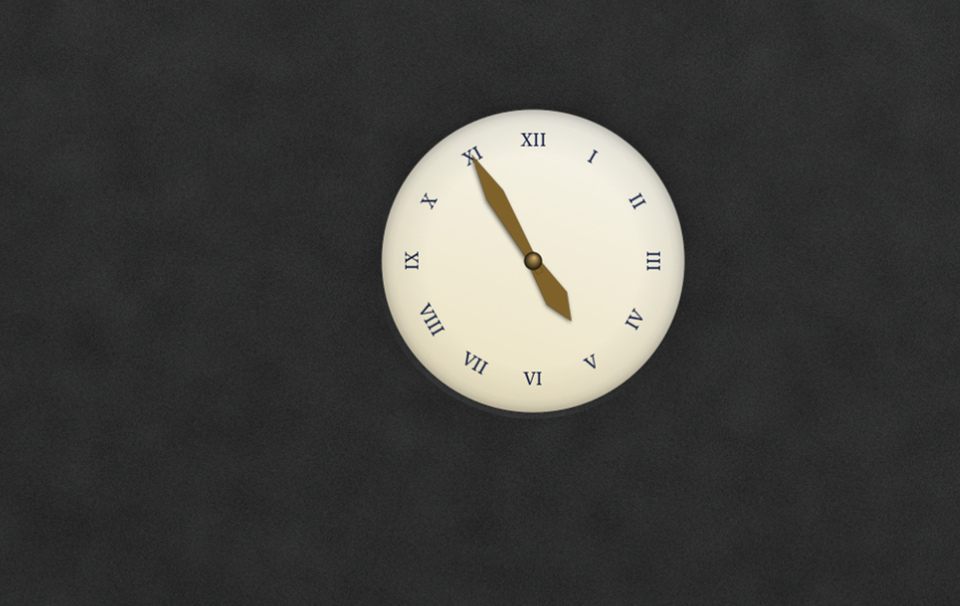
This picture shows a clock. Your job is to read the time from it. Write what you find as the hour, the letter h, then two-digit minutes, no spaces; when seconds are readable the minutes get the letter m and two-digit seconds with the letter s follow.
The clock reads 4h55
